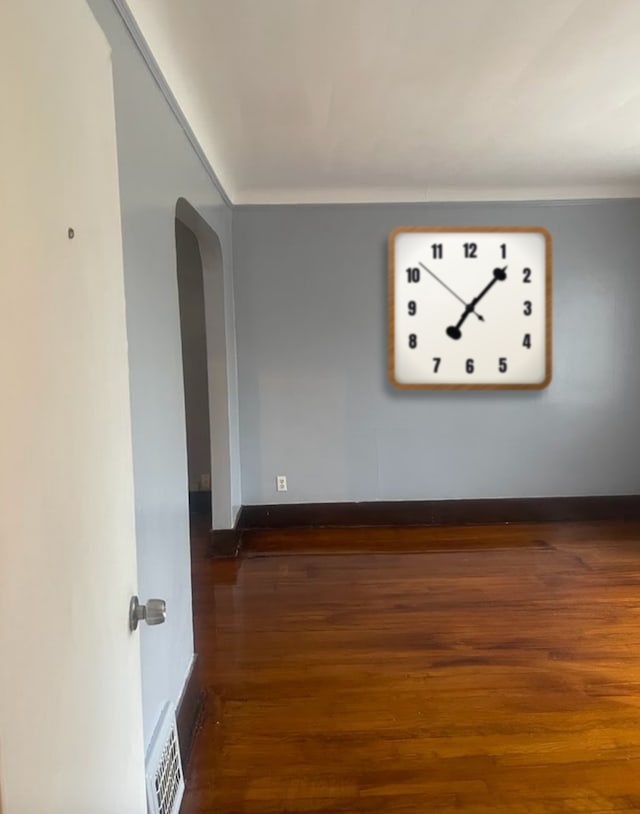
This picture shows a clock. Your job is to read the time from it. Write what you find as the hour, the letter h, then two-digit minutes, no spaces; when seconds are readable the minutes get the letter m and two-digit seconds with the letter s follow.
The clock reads 7h06m52s
